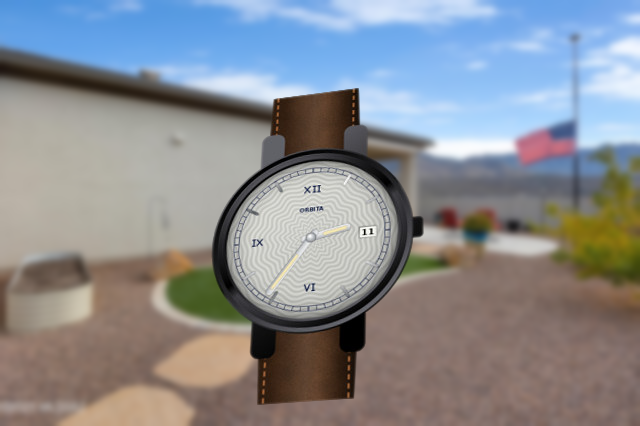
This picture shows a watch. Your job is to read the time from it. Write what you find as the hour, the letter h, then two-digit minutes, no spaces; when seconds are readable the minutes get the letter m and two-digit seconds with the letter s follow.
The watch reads 2h36
